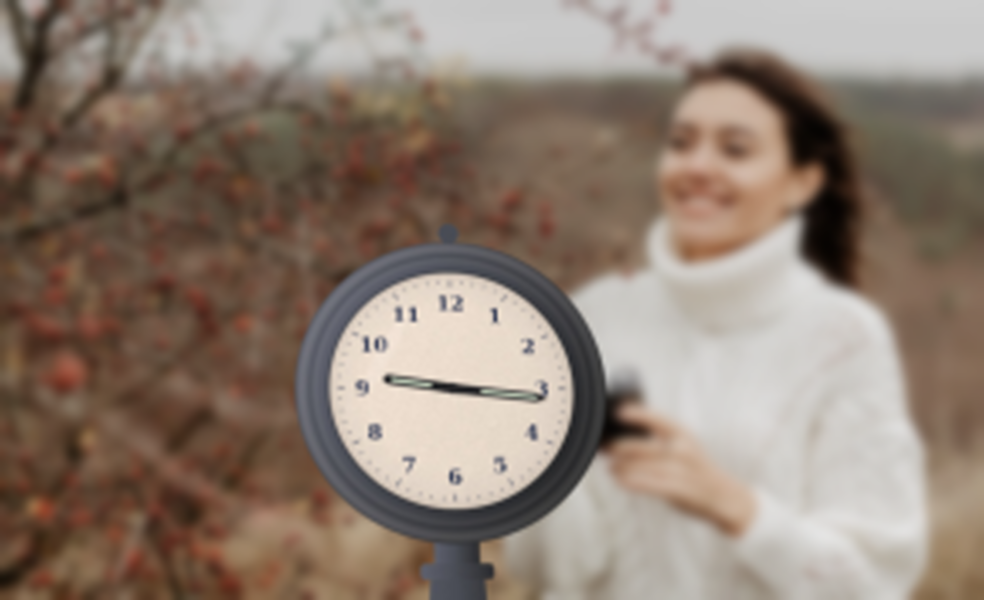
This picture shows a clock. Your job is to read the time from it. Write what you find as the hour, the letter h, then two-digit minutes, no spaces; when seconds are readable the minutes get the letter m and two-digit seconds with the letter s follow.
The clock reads 9h16
